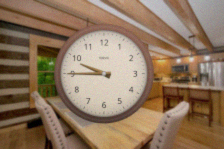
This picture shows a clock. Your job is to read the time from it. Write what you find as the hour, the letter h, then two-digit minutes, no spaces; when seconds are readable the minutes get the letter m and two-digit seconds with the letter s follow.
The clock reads 9h45
